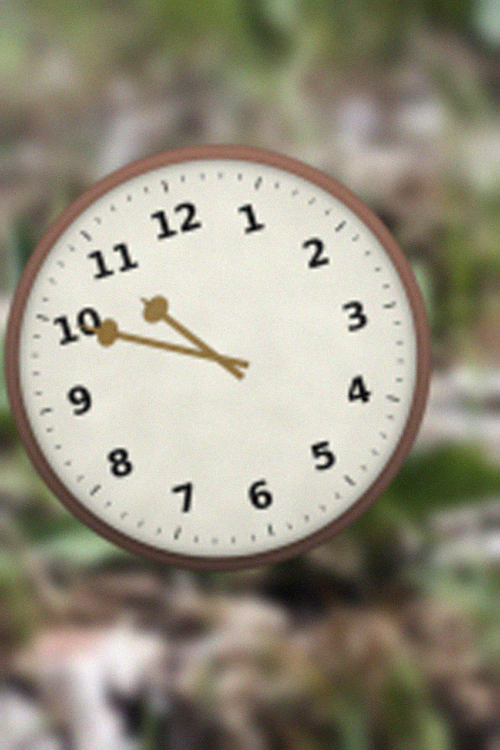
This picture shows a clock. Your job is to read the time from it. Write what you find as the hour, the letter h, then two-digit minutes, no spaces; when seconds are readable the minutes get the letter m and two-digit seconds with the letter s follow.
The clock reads 10h50
